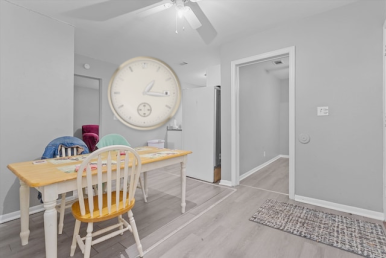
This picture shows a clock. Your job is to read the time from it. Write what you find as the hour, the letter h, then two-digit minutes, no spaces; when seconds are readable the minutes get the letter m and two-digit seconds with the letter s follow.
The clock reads 1h16
